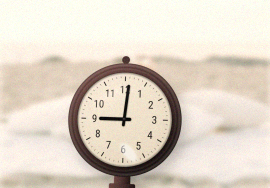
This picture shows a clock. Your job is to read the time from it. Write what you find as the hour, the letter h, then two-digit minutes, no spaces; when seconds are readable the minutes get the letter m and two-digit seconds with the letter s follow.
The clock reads 9h01
